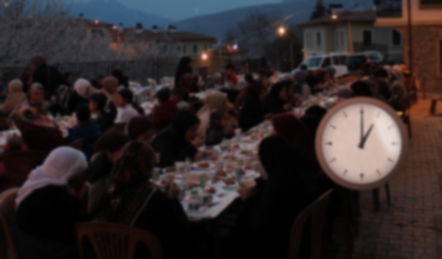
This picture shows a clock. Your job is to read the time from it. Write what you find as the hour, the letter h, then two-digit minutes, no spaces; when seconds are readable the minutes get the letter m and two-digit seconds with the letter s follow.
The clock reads 1h00
